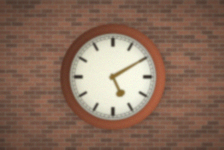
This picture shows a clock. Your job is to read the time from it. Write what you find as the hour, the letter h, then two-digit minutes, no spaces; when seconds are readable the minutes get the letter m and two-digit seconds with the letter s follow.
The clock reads 5h10
